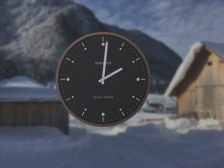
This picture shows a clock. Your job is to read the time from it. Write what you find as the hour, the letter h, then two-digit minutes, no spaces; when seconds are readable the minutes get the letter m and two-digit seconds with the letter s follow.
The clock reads 2h01
